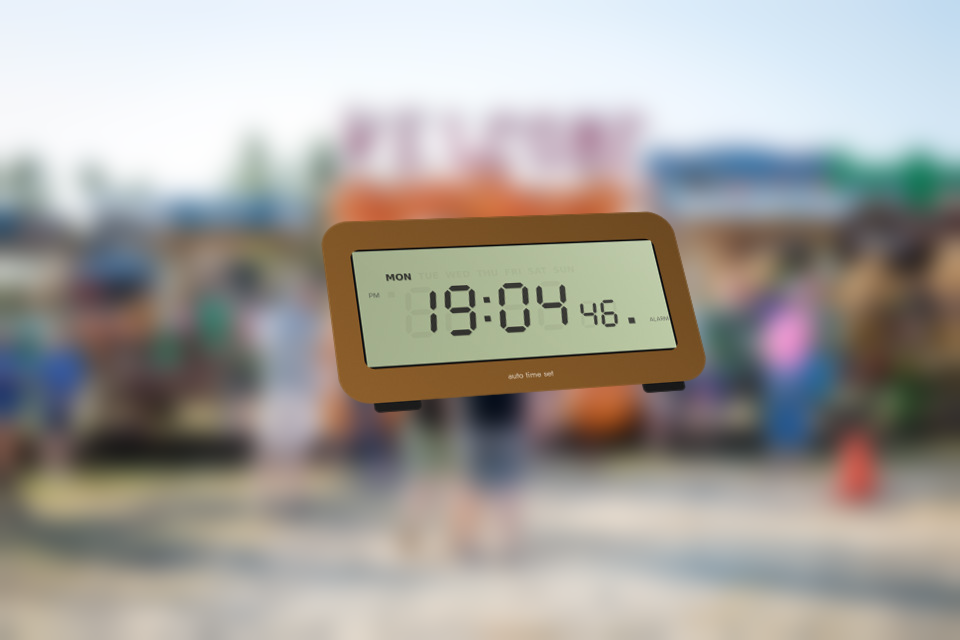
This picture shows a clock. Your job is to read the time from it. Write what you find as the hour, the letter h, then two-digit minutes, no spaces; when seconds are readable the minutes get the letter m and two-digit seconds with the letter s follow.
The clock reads 19h04m46s
